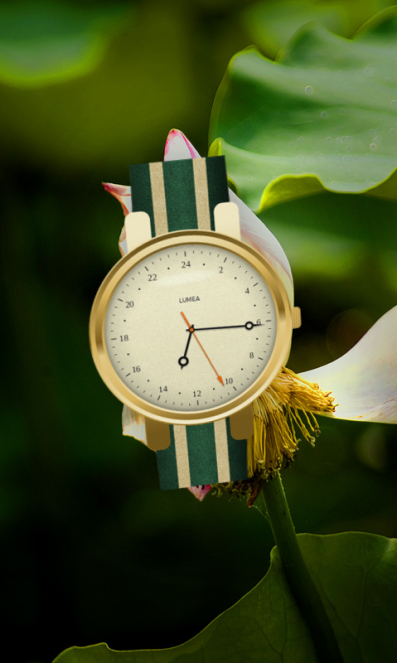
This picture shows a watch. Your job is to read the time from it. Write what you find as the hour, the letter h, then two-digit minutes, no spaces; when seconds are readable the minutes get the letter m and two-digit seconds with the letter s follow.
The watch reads 13h15m26s
